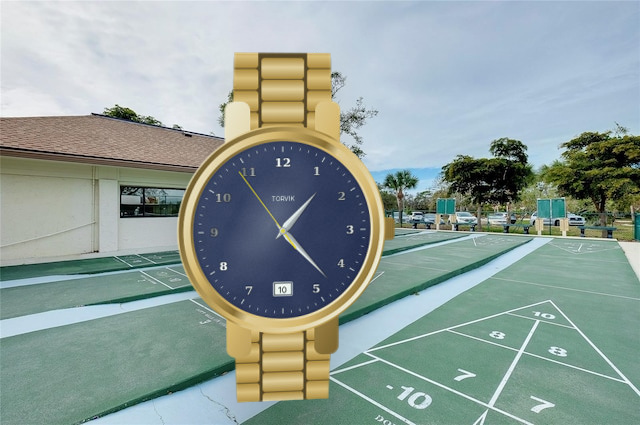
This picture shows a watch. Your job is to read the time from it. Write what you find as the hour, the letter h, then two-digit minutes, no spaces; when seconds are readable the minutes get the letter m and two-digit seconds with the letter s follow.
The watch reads 1h22m54s
